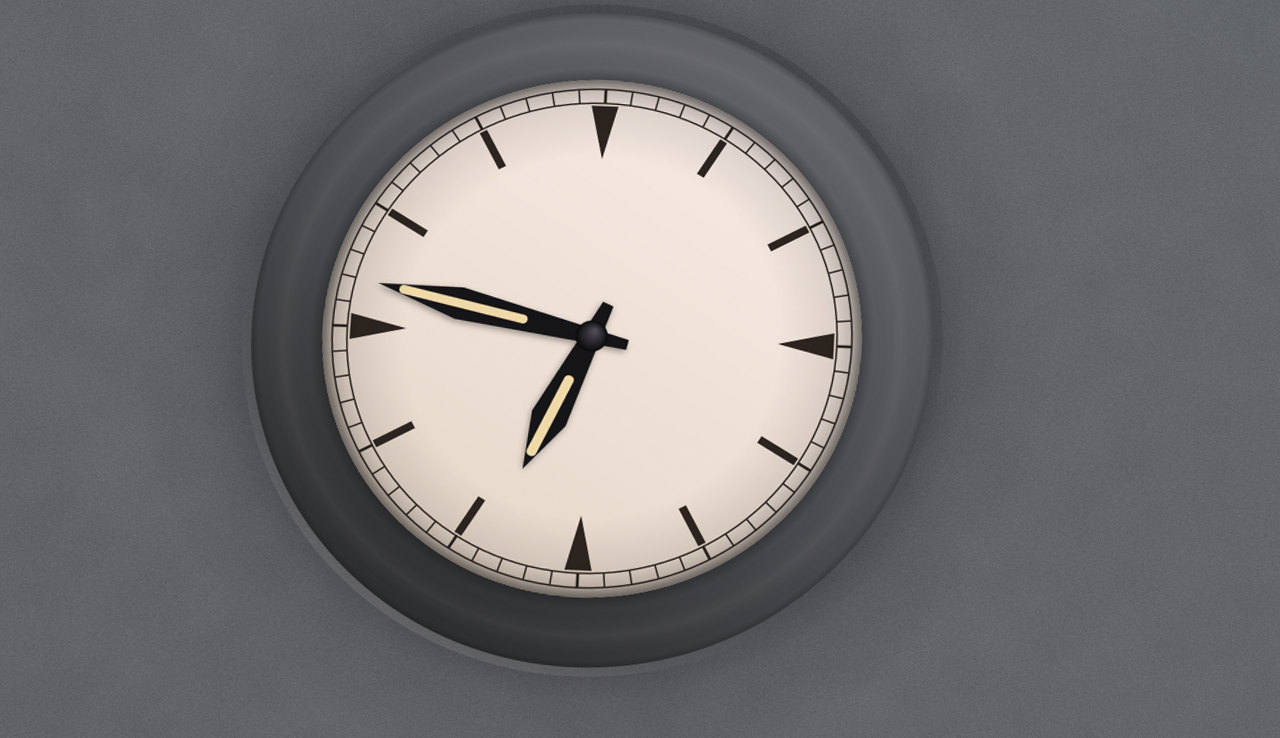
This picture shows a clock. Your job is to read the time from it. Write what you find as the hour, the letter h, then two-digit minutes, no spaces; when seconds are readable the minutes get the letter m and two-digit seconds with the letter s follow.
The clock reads 6h47
